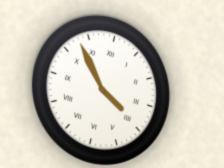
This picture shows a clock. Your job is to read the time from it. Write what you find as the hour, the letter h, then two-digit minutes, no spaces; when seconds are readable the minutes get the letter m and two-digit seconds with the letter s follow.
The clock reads 3h53
